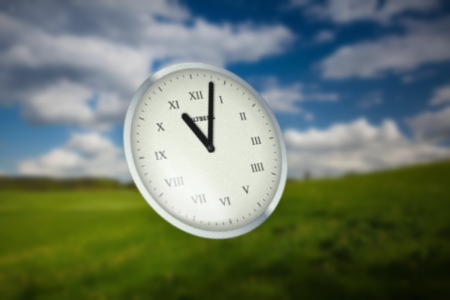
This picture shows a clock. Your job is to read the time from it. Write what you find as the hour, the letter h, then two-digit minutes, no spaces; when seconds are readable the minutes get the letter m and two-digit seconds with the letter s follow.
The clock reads 11h03
